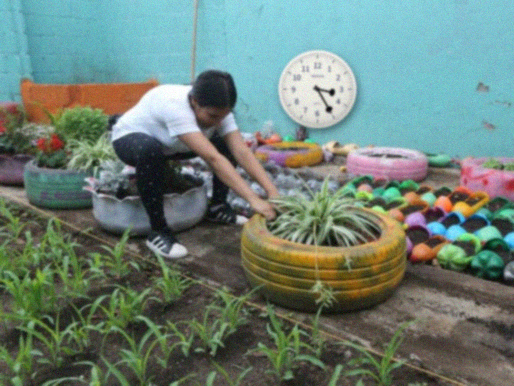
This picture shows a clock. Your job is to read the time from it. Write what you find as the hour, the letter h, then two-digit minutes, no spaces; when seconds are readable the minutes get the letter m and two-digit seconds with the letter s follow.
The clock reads 3h25
